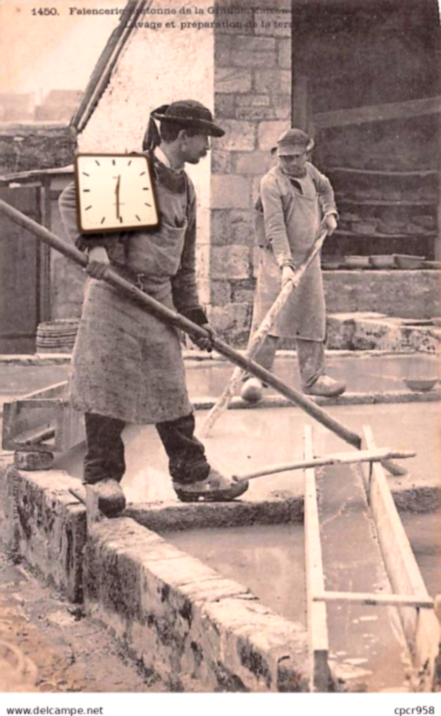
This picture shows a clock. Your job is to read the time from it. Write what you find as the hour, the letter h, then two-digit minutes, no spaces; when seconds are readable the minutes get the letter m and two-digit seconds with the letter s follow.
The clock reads 12h31
